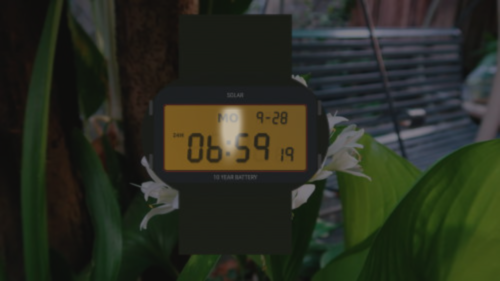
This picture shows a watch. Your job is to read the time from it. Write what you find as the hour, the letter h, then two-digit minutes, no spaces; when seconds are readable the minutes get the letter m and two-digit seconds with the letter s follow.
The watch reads 6h59m19s
